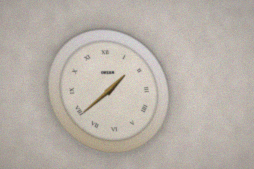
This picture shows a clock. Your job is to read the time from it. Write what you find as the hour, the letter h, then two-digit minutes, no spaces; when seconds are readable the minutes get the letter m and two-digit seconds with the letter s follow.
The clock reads 1h39
